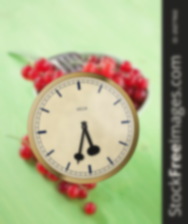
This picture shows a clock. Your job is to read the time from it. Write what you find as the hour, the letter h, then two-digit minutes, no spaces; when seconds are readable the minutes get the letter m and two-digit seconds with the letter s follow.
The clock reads 5h33
